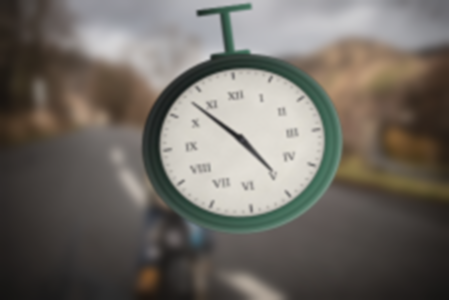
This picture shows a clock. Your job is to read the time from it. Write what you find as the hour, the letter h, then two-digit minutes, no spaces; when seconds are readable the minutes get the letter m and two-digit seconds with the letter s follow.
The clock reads 4h53
